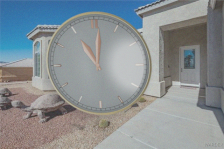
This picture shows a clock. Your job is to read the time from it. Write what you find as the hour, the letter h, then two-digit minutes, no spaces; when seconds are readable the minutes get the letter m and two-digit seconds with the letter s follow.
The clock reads 11h01
